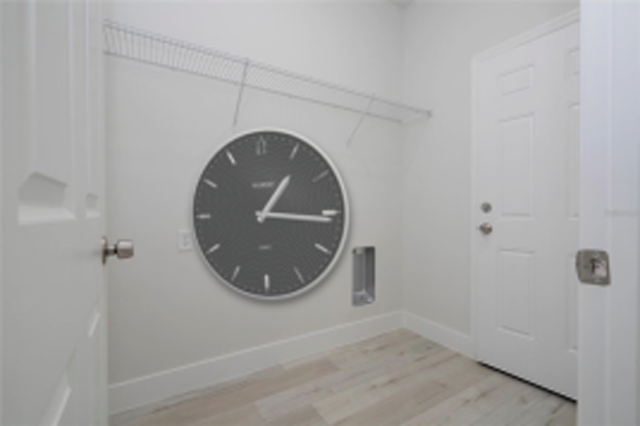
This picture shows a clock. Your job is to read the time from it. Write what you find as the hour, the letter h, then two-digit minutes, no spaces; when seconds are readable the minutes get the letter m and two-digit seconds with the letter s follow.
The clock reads 1h16
